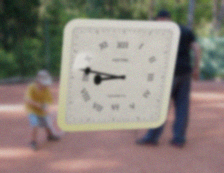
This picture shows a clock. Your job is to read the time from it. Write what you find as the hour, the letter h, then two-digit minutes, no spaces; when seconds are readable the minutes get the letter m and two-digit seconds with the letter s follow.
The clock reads 8h47
